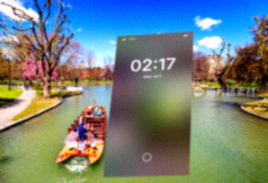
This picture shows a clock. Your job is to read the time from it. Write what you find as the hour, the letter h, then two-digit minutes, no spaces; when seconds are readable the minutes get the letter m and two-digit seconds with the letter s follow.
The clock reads 2h17
